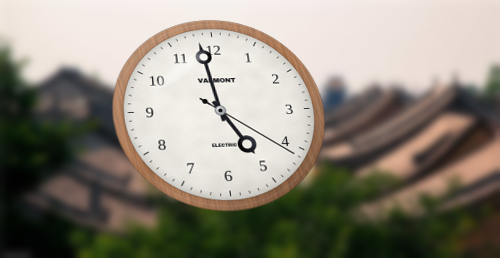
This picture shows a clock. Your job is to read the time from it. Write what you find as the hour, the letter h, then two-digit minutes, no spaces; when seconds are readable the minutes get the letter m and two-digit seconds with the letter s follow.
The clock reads 4h58m21s
